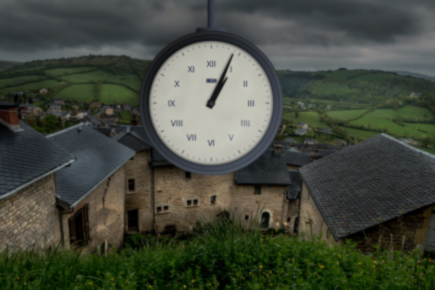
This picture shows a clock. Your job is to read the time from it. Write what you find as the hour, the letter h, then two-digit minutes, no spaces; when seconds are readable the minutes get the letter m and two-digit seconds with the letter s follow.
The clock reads 1h04
